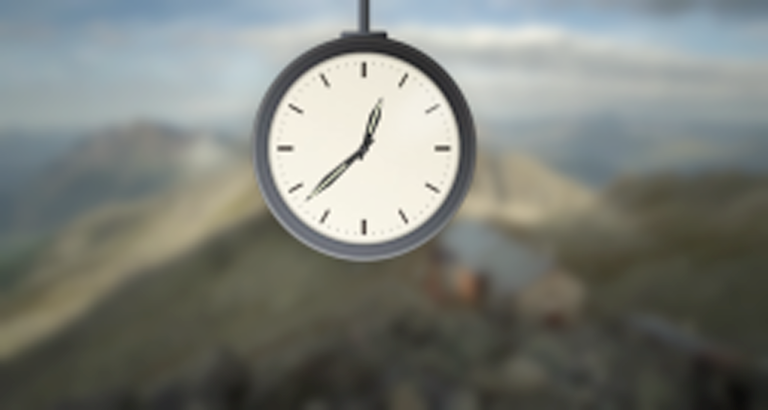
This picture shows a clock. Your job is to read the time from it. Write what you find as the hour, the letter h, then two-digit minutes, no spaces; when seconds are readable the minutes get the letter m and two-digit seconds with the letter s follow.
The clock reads 12h38
